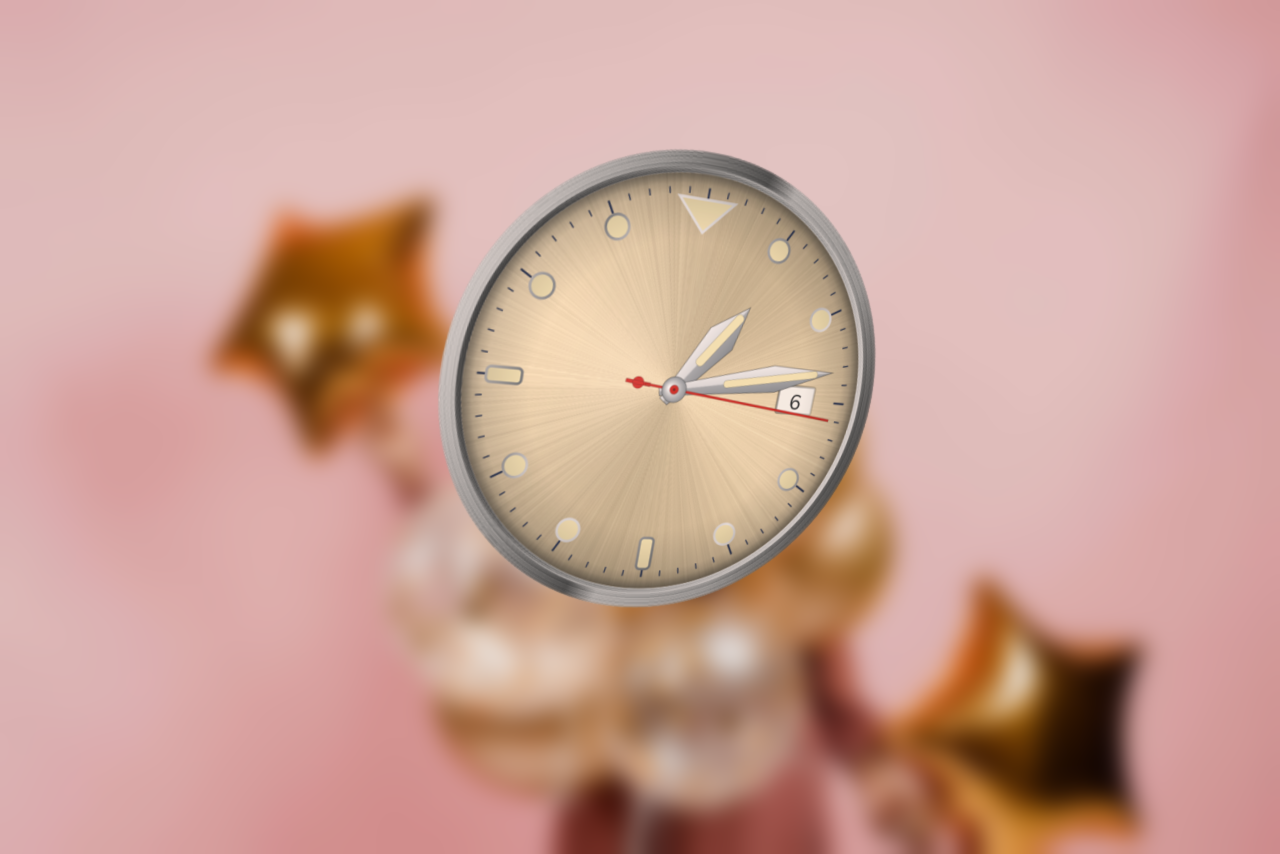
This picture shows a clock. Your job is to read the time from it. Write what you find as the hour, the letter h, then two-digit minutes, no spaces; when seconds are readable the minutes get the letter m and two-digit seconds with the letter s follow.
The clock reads 1h13m16s
